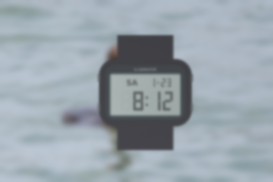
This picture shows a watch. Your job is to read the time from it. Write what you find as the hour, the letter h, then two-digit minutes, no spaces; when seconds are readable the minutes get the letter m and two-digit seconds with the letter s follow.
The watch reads 8h12
